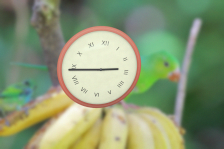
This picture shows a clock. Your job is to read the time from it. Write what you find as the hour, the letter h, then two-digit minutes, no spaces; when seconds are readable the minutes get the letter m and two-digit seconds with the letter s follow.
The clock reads 2h44
